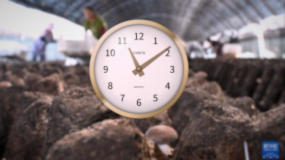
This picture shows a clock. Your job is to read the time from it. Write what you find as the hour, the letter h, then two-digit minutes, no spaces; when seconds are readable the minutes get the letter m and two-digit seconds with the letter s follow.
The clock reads 11h09
